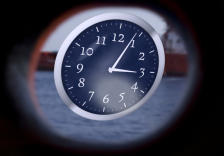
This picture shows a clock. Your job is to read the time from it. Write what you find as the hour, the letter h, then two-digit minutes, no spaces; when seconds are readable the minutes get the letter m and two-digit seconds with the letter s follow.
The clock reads 3h04
